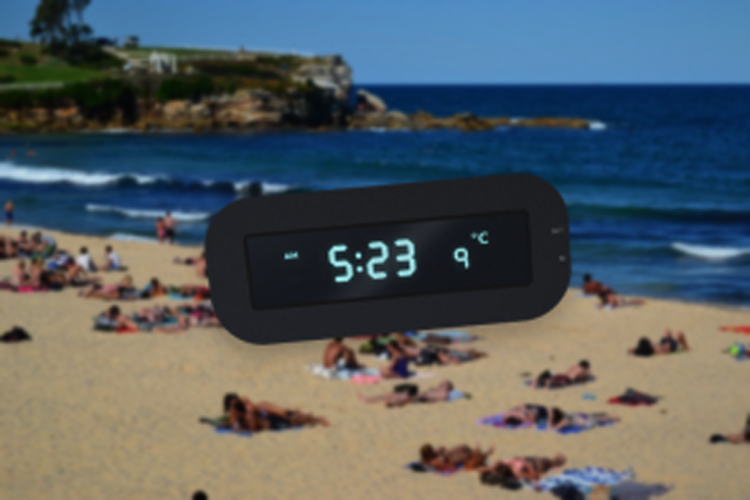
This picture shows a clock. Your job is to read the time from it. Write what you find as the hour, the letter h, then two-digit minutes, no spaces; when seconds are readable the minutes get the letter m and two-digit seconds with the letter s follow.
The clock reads 5h23
